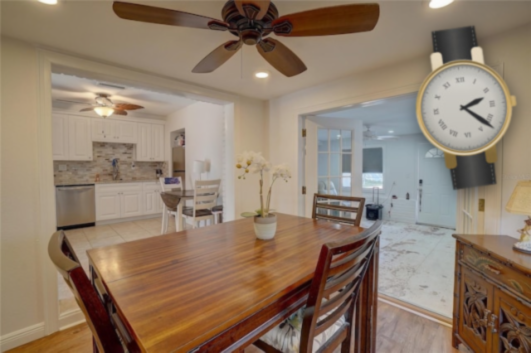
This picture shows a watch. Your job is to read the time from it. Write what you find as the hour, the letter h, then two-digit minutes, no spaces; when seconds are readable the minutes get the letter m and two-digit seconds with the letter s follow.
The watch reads 2h22
